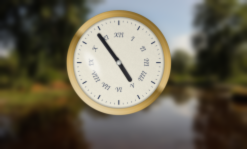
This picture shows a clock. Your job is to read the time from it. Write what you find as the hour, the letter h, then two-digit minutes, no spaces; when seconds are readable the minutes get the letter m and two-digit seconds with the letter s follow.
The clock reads 4h54
